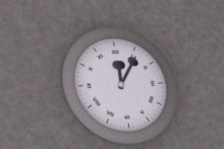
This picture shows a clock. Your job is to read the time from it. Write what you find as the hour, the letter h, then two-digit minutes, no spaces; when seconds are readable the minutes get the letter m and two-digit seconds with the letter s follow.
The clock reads 12h06
